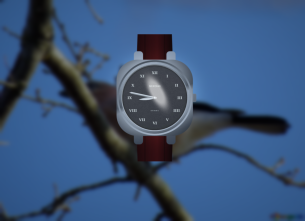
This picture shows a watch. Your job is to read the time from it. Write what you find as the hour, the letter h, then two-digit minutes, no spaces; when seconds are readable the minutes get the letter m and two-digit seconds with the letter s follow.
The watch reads 8h47
